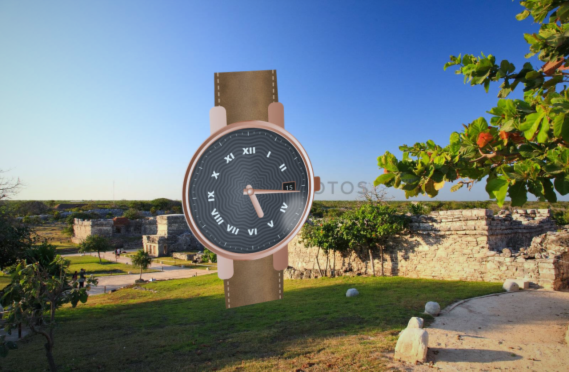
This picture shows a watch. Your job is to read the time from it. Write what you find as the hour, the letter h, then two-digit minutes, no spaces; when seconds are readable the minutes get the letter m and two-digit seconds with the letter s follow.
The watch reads 5h16
